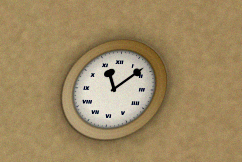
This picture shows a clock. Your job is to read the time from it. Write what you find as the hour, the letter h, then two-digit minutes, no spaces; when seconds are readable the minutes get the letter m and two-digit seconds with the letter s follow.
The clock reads 11h08
